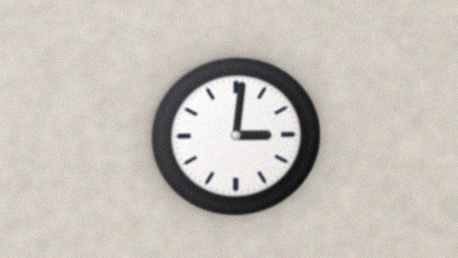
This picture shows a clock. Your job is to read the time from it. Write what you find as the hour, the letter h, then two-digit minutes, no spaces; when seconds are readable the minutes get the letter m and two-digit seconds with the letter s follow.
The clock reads 3h01
